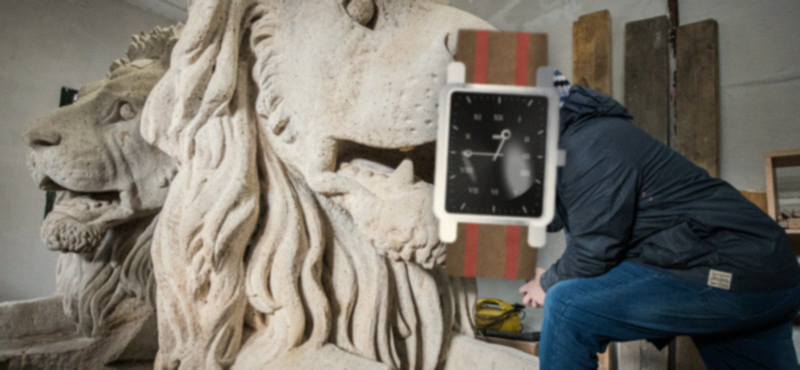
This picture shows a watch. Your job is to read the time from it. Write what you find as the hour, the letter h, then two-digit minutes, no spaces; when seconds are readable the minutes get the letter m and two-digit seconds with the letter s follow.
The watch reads 12h45
